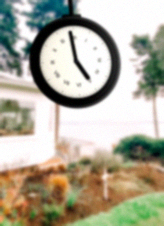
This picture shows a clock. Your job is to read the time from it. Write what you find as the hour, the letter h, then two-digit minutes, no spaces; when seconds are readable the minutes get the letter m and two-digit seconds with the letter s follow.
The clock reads 4h59
